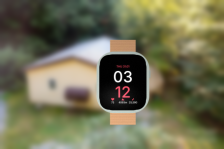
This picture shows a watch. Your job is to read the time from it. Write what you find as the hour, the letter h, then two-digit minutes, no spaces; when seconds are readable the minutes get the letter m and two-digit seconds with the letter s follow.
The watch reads 3h12
